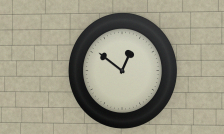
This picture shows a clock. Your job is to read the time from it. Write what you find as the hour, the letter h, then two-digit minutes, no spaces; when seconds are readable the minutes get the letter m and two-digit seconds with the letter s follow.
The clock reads 12h51
